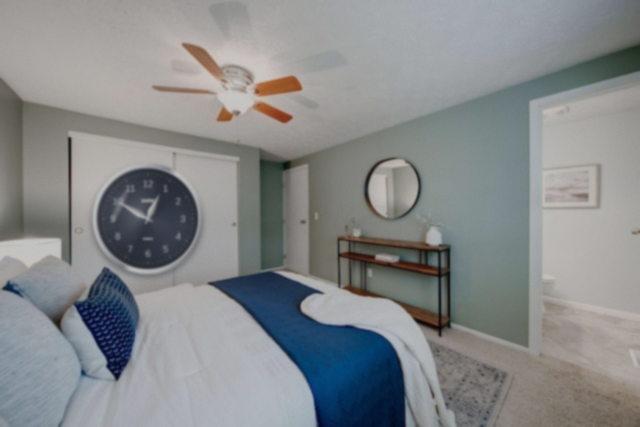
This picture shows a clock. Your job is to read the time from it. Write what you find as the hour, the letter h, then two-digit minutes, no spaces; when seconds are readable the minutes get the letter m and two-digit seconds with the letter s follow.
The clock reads 12h50
